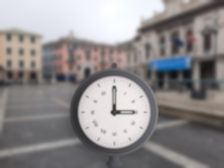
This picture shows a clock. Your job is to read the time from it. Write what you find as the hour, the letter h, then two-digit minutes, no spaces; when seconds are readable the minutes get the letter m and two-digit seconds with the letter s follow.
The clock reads 3h00
